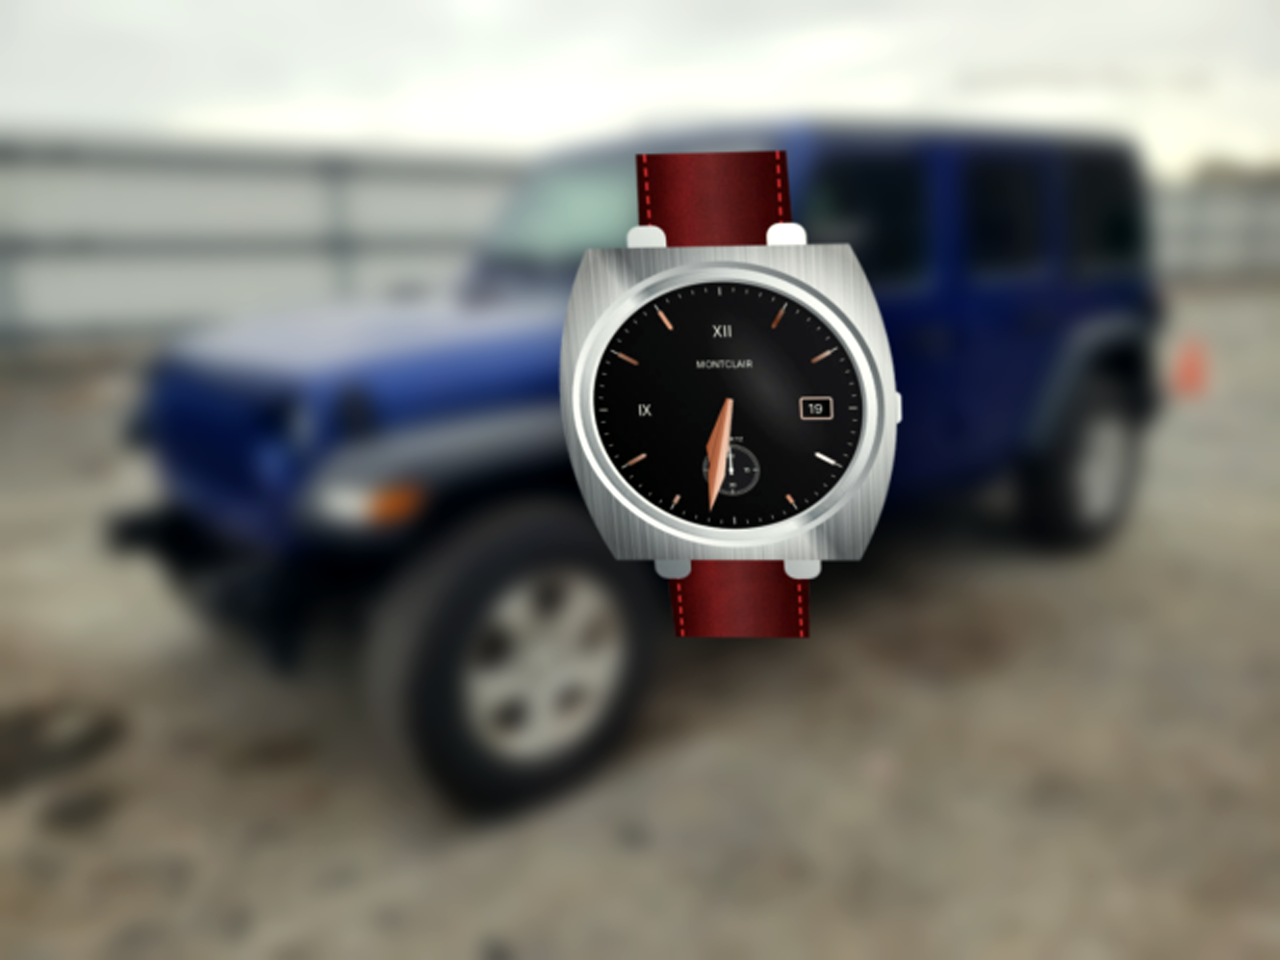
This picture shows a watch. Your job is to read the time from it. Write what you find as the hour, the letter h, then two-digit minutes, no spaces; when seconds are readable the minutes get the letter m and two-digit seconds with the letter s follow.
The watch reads 6h32
